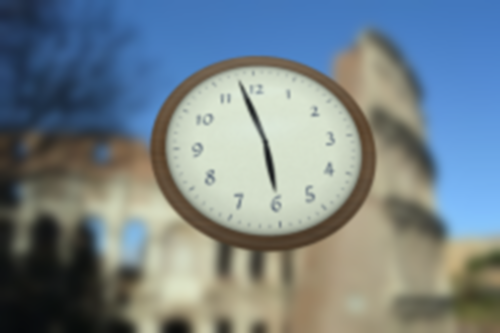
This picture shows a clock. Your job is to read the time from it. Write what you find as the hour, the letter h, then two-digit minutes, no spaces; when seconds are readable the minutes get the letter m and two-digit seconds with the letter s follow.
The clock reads 5h58
